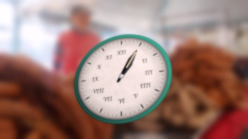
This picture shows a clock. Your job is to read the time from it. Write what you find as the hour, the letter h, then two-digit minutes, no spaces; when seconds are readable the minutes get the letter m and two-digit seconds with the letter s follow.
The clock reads 1h05
